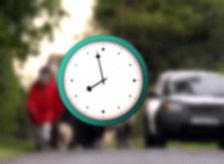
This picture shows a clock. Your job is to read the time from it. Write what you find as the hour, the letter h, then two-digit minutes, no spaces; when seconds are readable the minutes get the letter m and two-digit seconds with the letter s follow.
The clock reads 7h58
